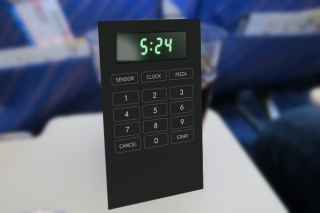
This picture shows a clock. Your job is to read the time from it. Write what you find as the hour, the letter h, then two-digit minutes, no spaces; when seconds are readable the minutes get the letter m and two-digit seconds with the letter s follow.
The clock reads 5h24
